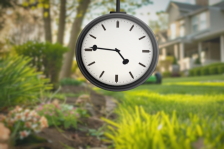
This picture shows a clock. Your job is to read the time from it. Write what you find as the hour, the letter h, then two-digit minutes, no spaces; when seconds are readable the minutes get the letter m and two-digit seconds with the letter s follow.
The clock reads 4h46
